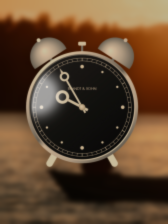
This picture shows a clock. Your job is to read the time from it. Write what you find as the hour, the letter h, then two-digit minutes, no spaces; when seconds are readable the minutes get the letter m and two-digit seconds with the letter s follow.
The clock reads 9h55
